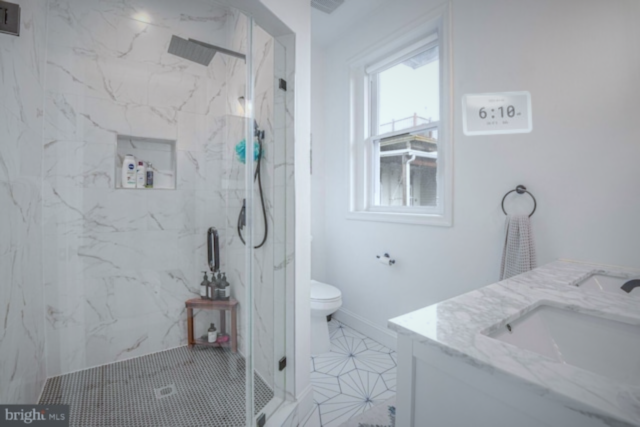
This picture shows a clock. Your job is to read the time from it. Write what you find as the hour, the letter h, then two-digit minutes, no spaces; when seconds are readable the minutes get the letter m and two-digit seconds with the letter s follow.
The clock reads 6h10
